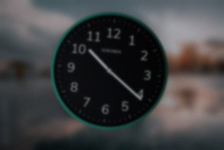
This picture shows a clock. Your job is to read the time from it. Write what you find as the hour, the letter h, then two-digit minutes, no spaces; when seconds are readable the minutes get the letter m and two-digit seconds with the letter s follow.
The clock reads 10h21
